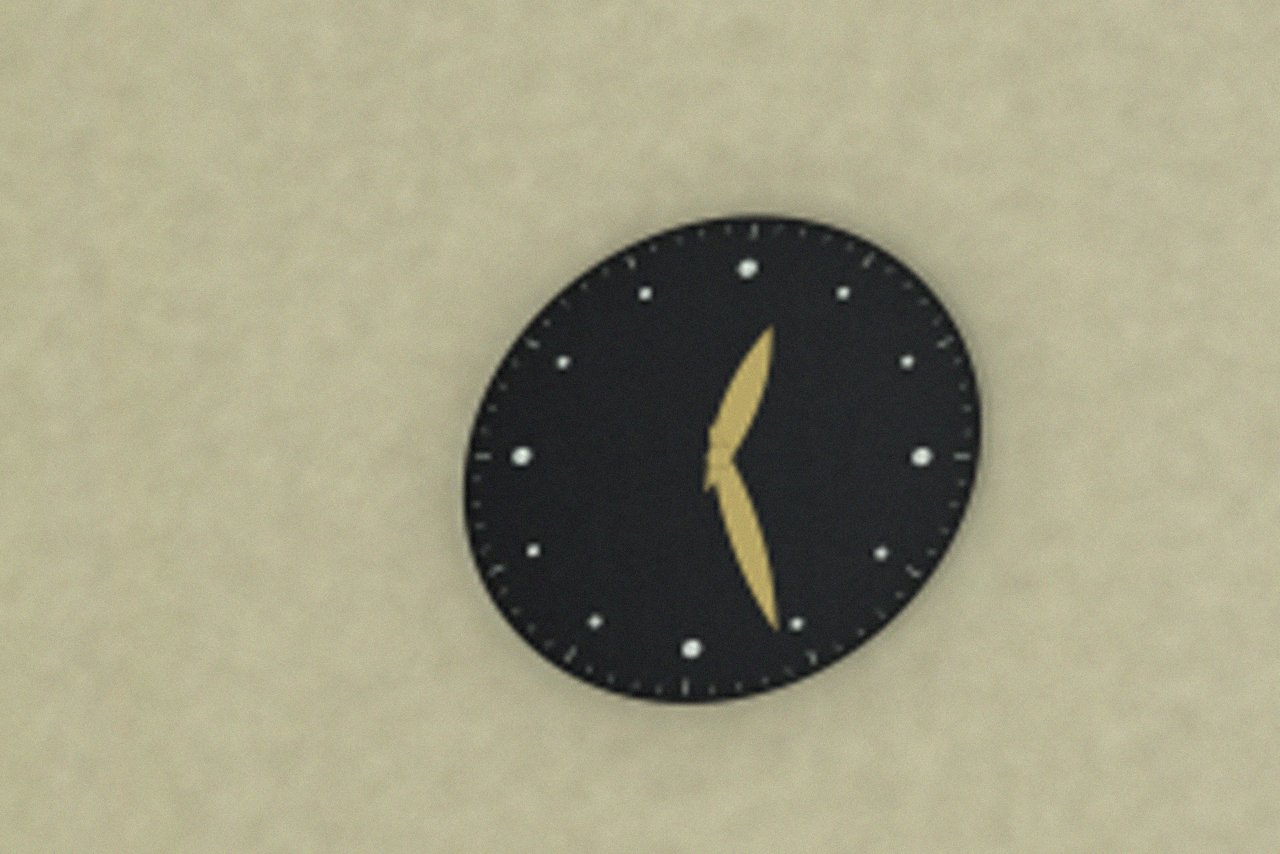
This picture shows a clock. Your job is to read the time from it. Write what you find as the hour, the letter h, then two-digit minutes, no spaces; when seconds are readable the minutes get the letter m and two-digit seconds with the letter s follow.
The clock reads 12h26
